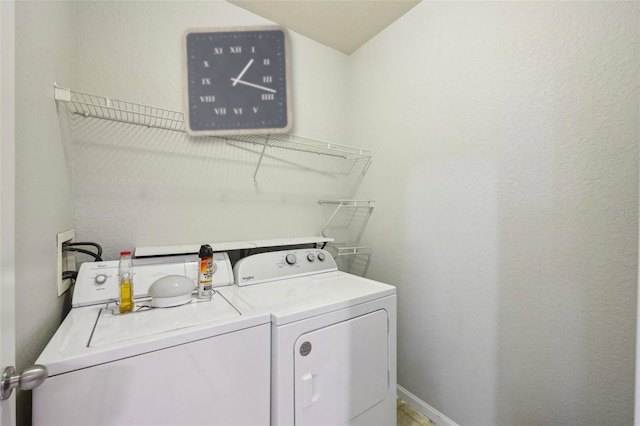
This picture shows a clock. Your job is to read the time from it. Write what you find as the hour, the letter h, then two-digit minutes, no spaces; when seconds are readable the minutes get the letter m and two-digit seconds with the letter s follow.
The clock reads 1h18
